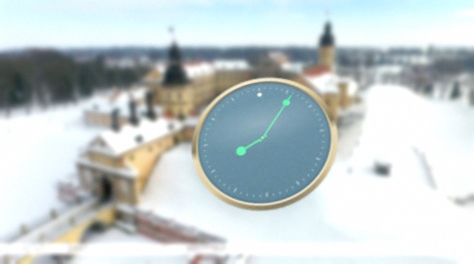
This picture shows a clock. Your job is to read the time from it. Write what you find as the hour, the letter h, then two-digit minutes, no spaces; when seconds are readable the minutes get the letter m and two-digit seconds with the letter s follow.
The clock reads 8h06
